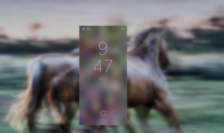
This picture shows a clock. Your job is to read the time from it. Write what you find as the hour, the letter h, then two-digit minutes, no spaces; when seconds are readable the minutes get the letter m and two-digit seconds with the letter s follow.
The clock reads 9h47
